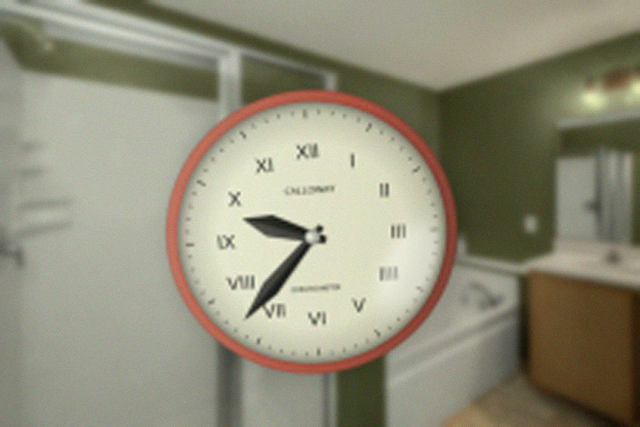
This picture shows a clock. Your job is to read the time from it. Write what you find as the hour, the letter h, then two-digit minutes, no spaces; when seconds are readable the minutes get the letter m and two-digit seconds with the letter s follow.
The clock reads 9h37
